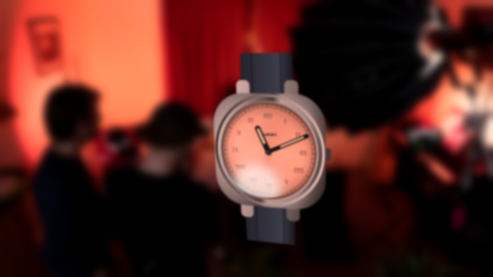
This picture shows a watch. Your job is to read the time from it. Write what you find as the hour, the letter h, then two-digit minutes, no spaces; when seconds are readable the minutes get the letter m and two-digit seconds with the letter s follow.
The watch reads 11h11
